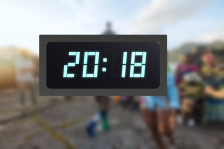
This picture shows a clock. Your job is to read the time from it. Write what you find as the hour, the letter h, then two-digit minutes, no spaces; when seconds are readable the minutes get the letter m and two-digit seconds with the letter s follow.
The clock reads 20h18
